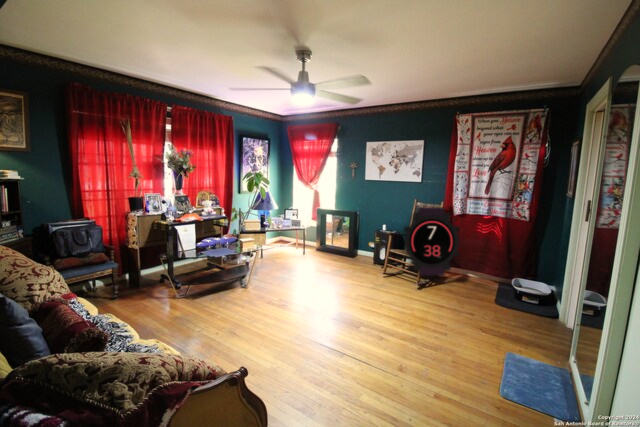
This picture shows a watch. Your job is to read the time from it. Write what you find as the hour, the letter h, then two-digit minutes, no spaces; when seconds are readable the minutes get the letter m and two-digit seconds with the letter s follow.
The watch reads 7h38
